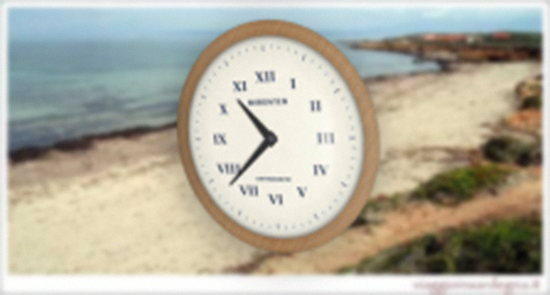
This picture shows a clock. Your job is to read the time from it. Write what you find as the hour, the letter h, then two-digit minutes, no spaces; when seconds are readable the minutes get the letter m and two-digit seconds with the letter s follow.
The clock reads 10h38
